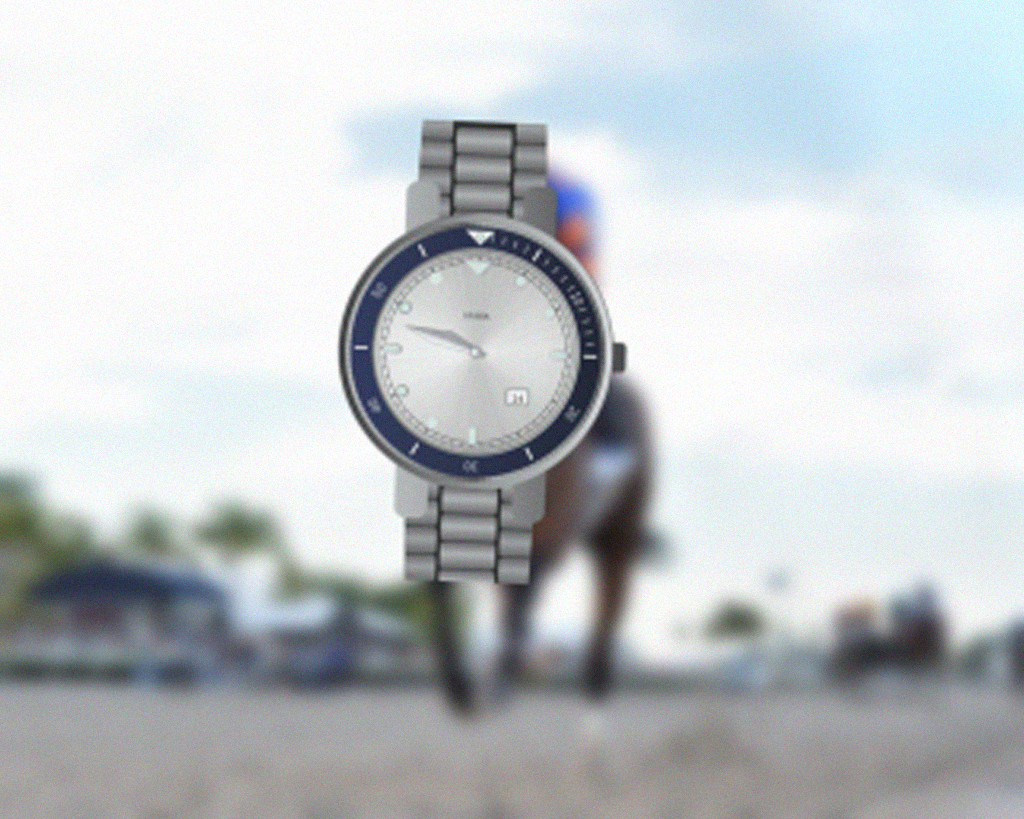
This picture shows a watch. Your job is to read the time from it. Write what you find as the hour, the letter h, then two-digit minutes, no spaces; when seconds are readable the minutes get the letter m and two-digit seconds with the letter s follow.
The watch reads 9h48
